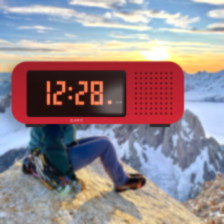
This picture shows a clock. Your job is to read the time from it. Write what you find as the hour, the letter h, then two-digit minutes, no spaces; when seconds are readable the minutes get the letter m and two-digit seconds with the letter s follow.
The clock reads 12h28
